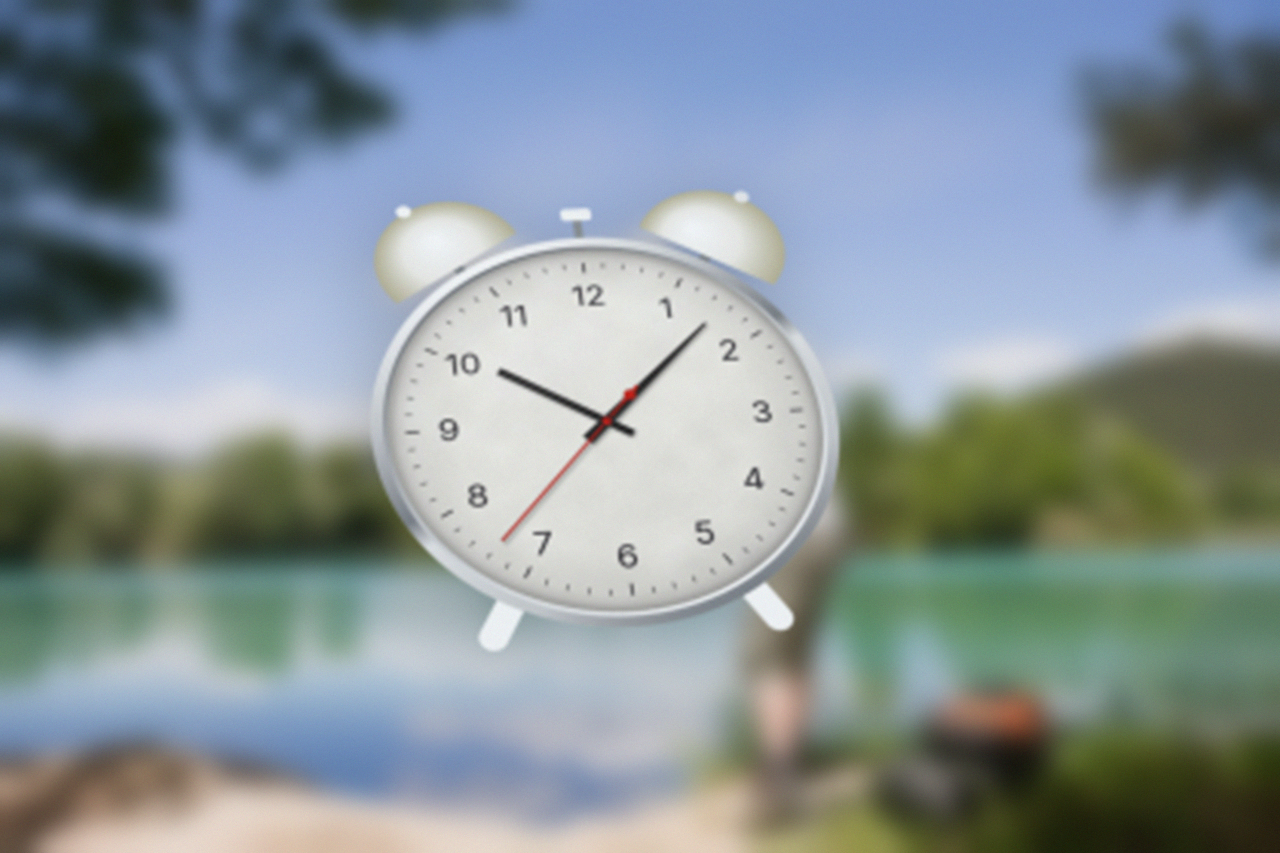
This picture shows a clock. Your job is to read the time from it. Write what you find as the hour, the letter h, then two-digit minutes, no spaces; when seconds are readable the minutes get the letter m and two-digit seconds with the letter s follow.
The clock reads 10h07m37s
